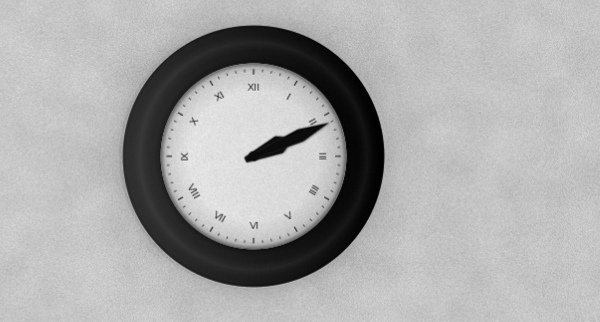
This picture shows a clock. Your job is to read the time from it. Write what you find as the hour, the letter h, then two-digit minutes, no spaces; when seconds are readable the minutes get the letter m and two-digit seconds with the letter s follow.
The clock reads 2h11
